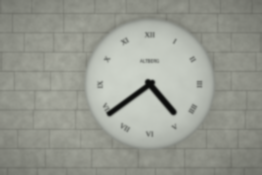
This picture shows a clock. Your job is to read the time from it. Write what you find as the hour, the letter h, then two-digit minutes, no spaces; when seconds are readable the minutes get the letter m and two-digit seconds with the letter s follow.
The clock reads 4h39
